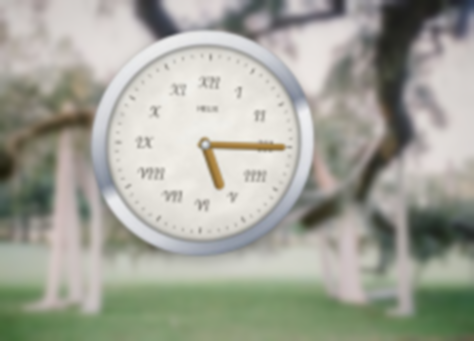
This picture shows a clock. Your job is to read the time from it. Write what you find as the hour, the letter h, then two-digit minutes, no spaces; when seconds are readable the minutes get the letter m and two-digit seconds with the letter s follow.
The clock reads 5h15
